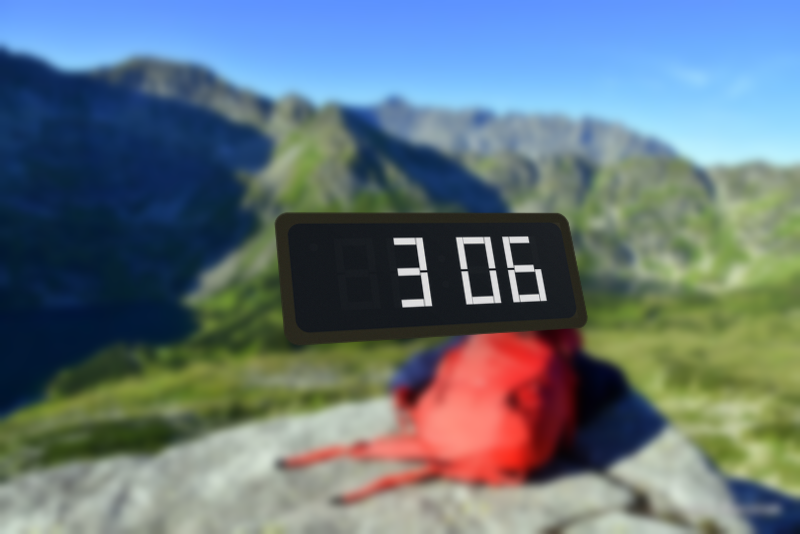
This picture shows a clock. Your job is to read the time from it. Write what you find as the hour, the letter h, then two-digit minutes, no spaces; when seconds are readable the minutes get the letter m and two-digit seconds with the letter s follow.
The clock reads 3h06
